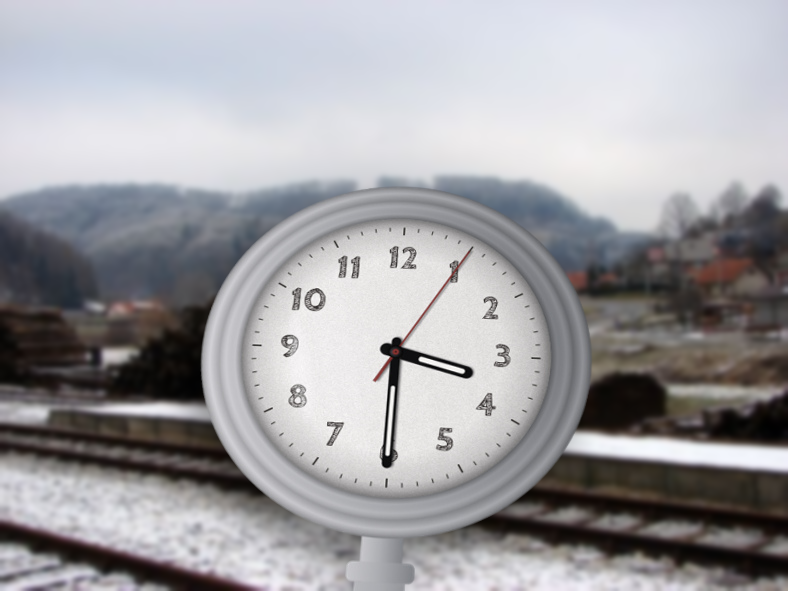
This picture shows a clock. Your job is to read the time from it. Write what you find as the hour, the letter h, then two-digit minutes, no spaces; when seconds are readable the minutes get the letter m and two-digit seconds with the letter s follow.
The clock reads 3h30m05s
